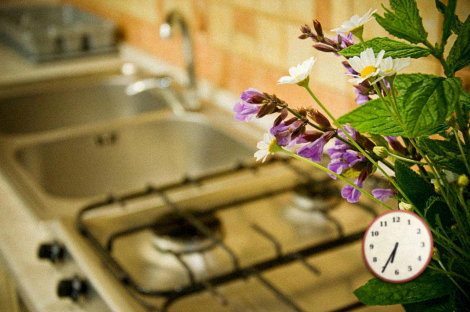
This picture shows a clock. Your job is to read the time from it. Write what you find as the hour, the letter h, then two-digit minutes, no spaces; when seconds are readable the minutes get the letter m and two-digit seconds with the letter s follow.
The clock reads 6h35
